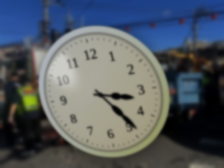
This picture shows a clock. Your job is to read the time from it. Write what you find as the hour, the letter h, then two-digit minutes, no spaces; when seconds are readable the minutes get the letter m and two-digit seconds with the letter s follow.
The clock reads 3h24
